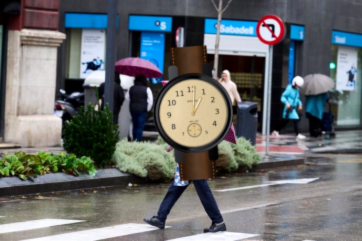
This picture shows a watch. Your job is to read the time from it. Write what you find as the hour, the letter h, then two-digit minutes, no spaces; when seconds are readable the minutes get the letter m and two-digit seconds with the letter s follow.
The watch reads 1h01
